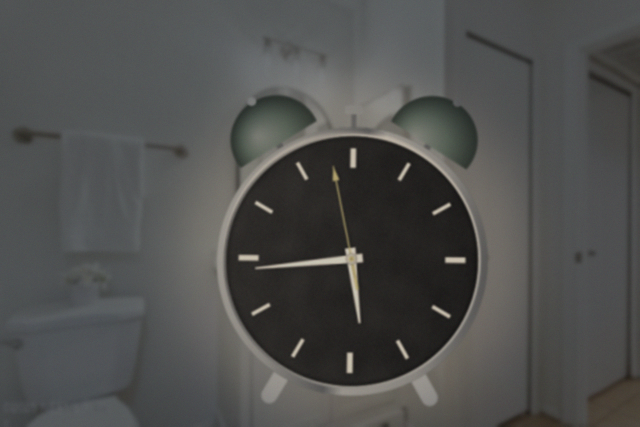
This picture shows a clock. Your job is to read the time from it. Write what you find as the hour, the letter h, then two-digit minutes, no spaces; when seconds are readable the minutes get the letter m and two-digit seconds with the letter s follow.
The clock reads 5h43m58s
